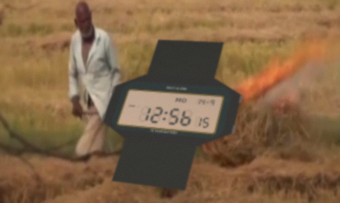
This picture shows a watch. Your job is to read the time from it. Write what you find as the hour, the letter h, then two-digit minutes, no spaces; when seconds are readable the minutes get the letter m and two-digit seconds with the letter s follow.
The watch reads 12h56m15s
